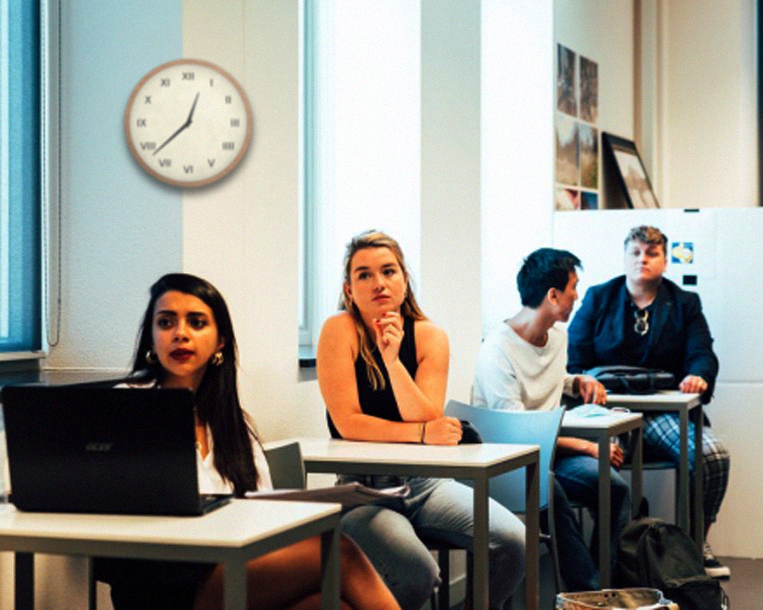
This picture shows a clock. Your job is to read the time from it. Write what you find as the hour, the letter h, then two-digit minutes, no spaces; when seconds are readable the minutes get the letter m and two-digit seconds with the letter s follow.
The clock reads 12h38
